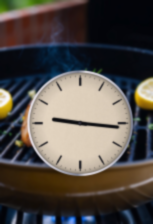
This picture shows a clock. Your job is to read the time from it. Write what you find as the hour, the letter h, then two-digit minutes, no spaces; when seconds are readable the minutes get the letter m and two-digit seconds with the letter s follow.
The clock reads 9h16
